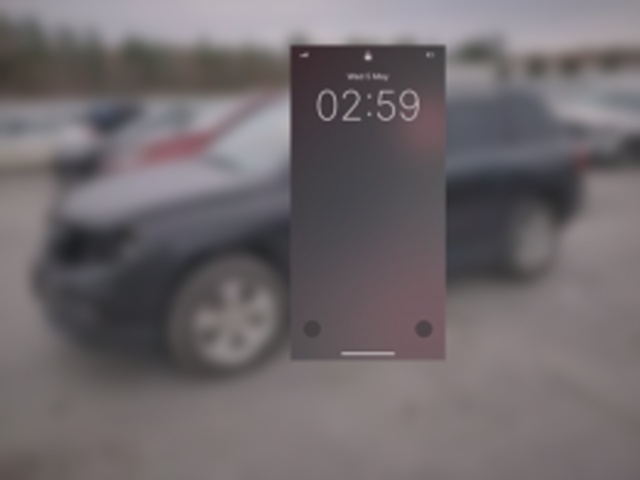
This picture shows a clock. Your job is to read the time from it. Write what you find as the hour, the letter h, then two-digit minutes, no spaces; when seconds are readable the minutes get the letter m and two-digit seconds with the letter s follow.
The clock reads 2h59
